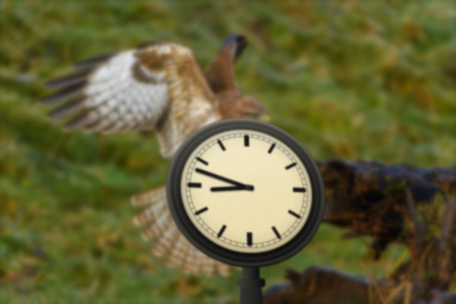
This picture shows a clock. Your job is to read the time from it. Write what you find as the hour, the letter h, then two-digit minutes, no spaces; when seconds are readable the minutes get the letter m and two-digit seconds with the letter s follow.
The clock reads 8h48
